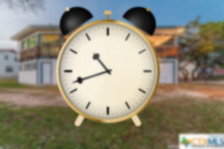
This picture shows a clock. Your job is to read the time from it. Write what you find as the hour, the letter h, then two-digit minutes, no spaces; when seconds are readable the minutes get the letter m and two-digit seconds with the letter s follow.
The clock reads 10h42
